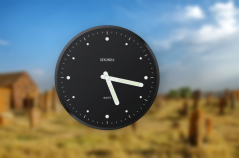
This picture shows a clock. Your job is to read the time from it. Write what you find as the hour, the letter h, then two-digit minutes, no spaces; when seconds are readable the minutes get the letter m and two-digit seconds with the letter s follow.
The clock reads 5h17
